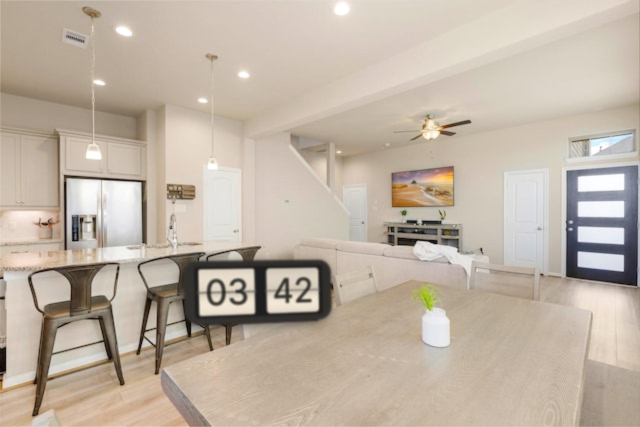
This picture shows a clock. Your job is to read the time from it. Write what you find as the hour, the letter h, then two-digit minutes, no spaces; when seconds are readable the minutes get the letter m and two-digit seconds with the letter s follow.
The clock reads 3h42
